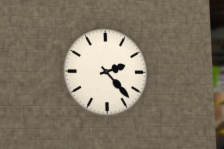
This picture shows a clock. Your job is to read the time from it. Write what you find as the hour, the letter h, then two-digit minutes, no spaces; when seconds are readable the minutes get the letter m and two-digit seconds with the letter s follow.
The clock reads 2h23
